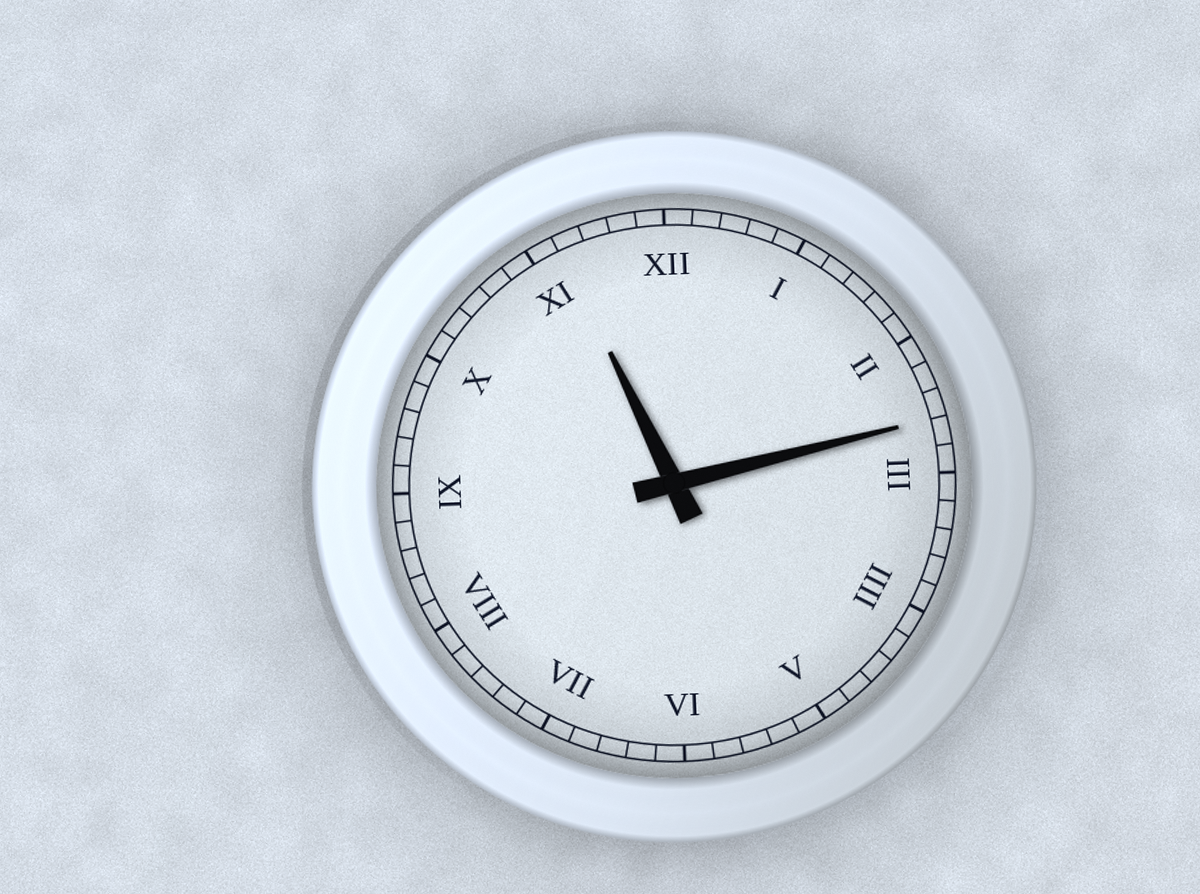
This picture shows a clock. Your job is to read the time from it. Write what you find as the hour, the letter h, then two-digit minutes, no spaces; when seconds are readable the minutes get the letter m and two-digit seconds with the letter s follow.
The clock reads 11h13
